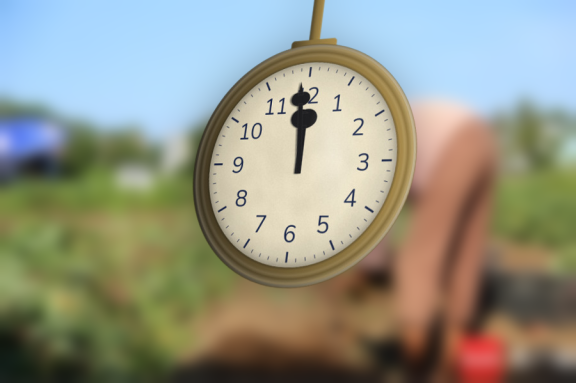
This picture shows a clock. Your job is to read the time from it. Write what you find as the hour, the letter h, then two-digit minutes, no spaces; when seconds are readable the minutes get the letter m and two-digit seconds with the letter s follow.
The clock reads 11h59
